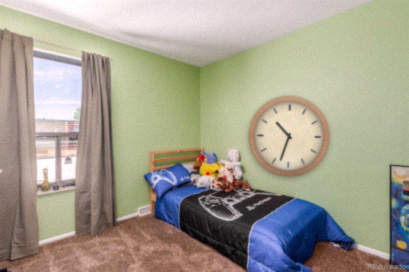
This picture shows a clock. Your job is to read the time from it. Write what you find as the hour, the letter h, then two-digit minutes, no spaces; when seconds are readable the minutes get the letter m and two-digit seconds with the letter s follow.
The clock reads 10h33
